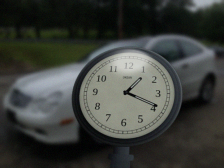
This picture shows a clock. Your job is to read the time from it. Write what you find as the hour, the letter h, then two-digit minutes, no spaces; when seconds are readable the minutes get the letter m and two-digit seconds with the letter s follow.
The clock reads 1h19
